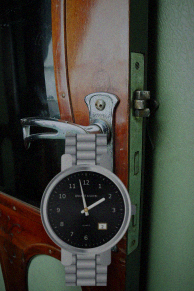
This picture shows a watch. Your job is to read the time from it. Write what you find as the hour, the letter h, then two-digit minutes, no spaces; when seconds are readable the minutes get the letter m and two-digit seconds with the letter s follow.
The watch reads 1h58
